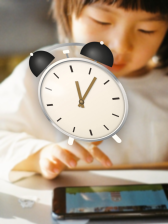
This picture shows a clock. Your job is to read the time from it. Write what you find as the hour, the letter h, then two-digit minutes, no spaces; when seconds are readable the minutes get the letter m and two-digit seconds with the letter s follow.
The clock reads 12h07
